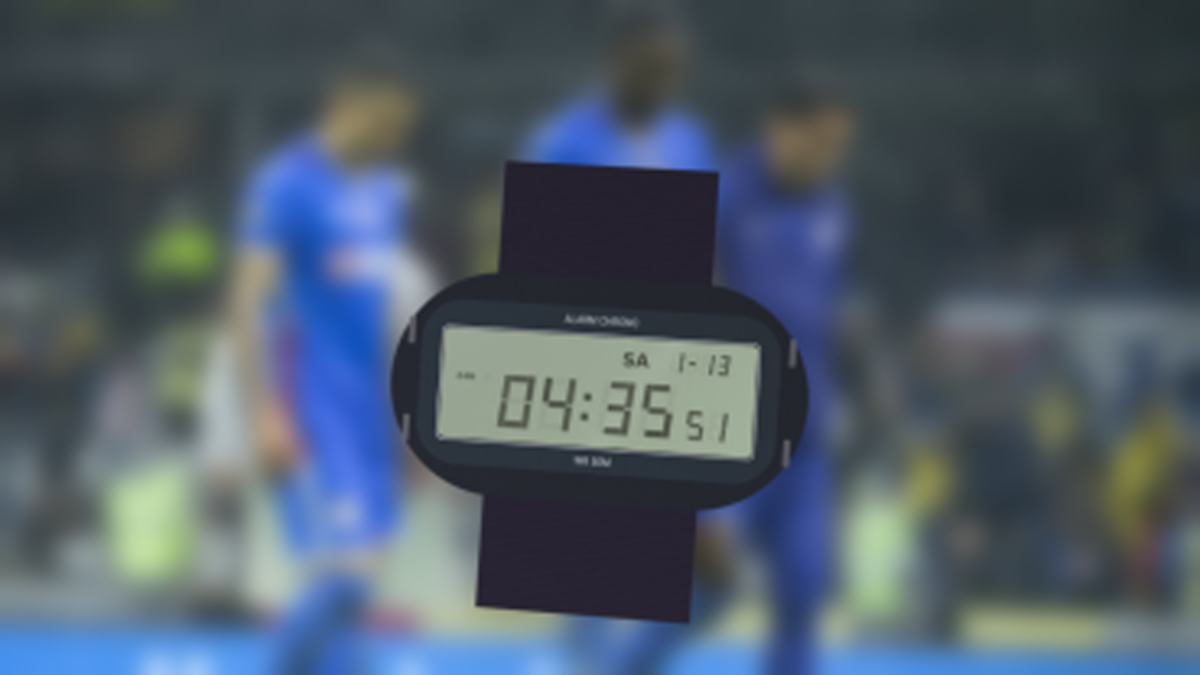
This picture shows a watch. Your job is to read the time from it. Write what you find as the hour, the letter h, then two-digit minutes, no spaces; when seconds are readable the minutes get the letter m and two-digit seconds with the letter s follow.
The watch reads 4h35m51s
